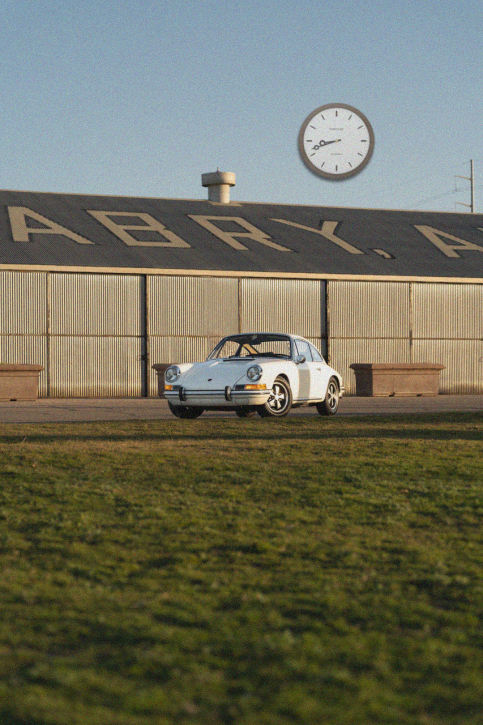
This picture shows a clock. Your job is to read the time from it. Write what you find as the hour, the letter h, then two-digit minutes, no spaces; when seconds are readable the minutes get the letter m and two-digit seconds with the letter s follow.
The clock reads 8h42
